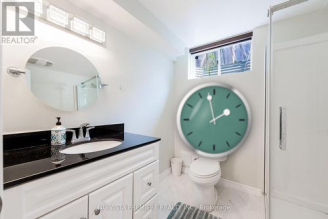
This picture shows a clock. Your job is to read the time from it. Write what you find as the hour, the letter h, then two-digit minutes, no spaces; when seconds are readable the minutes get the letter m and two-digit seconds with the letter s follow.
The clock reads 1h58
